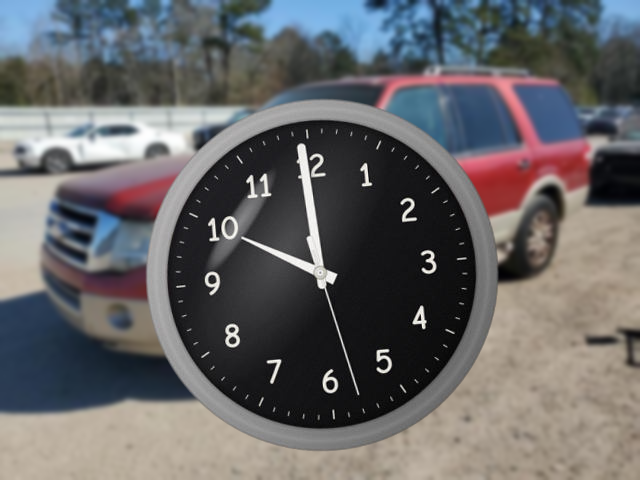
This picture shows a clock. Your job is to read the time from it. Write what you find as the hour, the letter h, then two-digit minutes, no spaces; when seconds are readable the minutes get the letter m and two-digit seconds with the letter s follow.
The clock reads 9h59m28s
